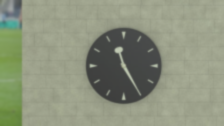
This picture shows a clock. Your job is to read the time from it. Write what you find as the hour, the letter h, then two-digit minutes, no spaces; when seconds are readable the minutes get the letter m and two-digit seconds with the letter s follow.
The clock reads 11h25
